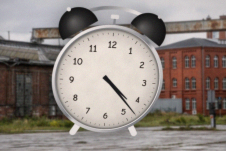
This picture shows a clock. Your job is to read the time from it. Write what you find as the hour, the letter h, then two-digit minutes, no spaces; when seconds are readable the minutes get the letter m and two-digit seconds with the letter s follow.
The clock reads 4h23
